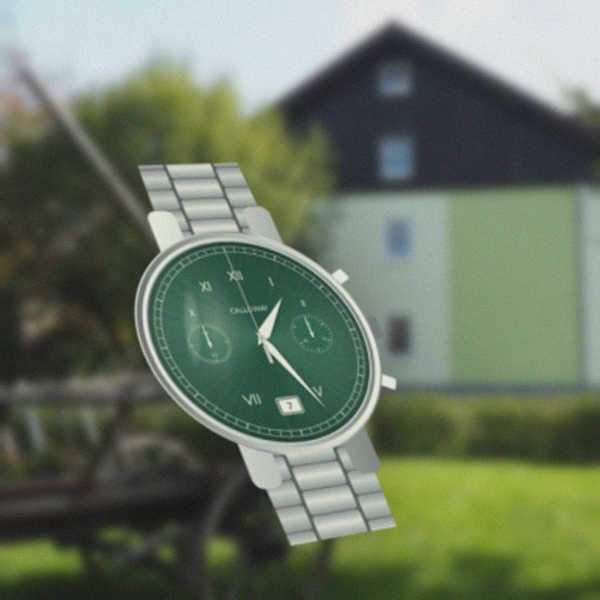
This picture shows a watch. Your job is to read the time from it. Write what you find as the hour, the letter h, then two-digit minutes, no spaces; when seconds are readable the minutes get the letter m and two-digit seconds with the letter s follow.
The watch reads 1h26
